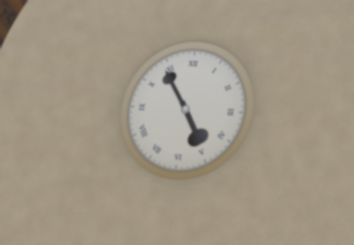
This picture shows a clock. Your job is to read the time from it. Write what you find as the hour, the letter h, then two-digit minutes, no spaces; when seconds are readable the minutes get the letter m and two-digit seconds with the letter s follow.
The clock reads 4h54
